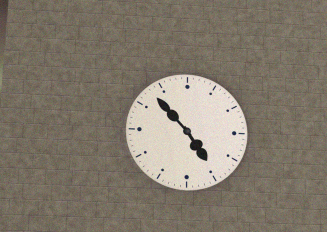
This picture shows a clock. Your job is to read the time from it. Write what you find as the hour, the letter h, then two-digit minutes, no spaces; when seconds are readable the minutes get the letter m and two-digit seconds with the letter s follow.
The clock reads 4h53
